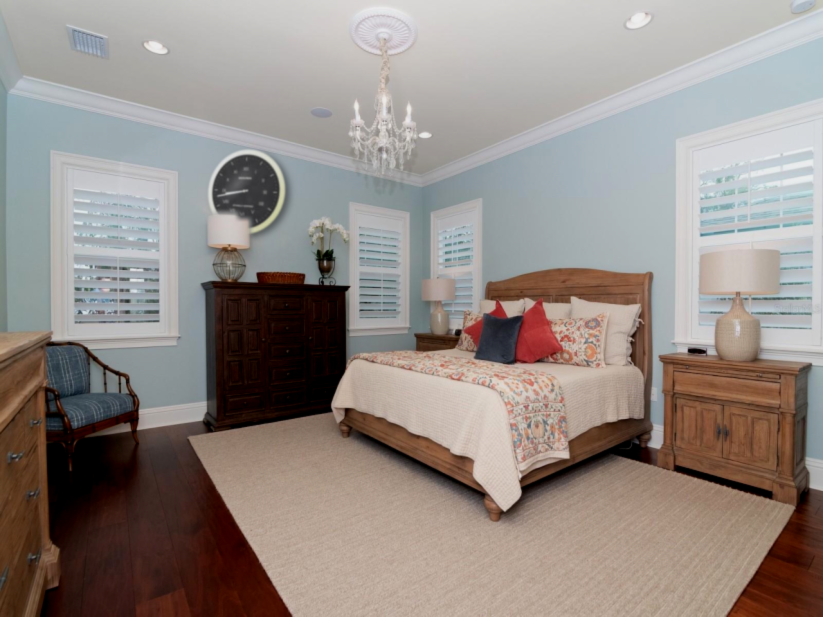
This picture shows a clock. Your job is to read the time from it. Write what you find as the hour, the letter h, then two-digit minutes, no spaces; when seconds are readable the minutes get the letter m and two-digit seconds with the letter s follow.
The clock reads 8h43
